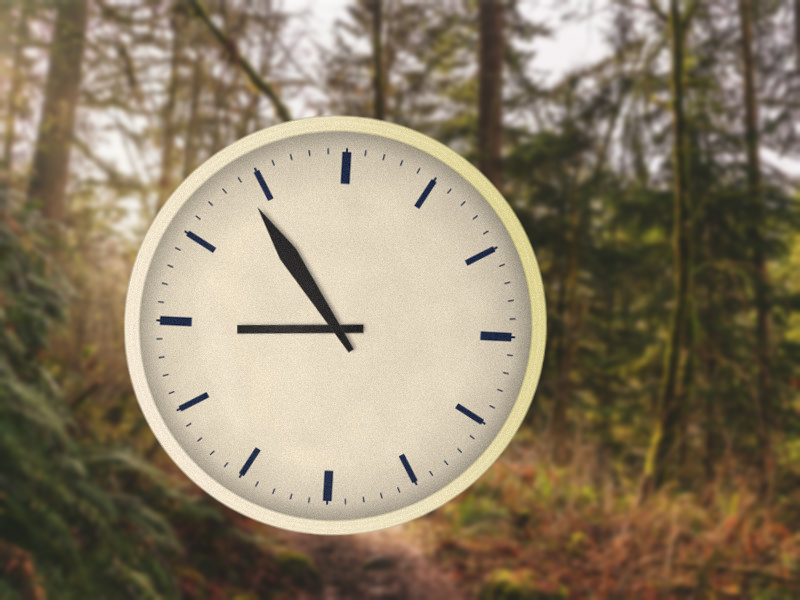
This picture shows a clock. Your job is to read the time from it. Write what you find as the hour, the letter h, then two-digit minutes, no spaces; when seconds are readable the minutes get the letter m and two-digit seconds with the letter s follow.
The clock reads 8h54
